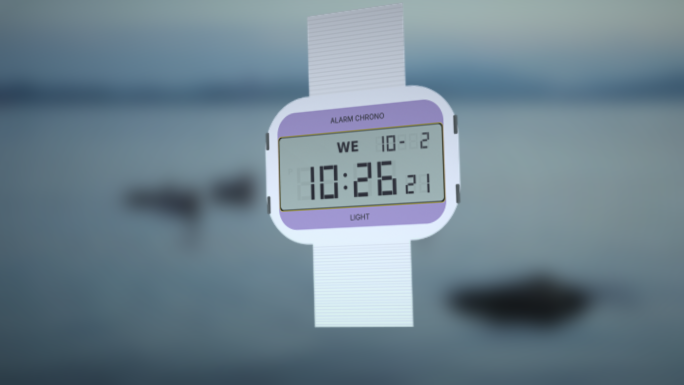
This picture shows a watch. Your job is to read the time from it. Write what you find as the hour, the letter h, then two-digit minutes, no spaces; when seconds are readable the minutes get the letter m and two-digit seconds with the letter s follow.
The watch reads 10h26m21s
